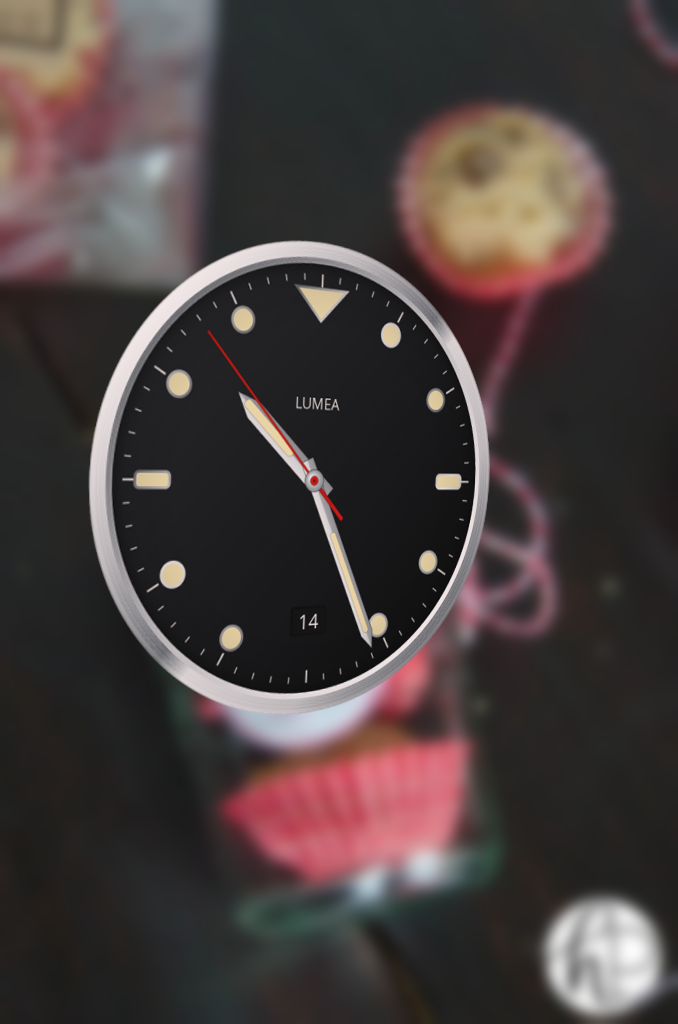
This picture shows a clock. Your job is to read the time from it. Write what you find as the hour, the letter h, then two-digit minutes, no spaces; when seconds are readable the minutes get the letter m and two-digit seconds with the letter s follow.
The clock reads 10h25m53s
